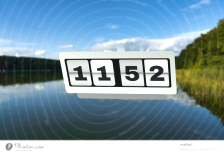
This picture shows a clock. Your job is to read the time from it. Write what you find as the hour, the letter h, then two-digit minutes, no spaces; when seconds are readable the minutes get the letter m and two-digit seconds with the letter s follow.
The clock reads 11h52
